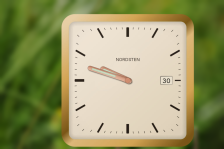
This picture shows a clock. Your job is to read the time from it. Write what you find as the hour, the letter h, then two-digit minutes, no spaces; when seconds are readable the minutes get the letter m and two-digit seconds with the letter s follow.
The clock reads 9h48
